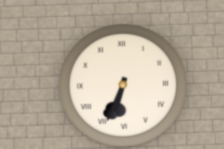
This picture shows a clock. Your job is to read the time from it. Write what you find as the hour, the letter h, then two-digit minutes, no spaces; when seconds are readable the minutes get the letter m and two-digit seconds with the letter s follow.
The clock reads 6h34
